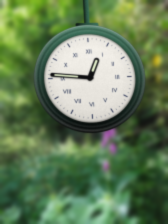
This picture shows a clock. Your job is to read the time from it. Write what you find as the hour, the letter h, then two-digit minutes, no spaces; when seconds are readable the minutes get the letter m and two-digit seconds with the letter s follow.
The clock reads 12h46
